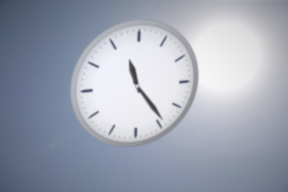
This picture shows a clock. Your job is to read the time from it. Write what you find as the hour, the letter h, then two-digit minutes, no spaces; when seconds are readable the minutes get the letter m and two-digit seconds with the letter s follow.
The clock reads 11h24
